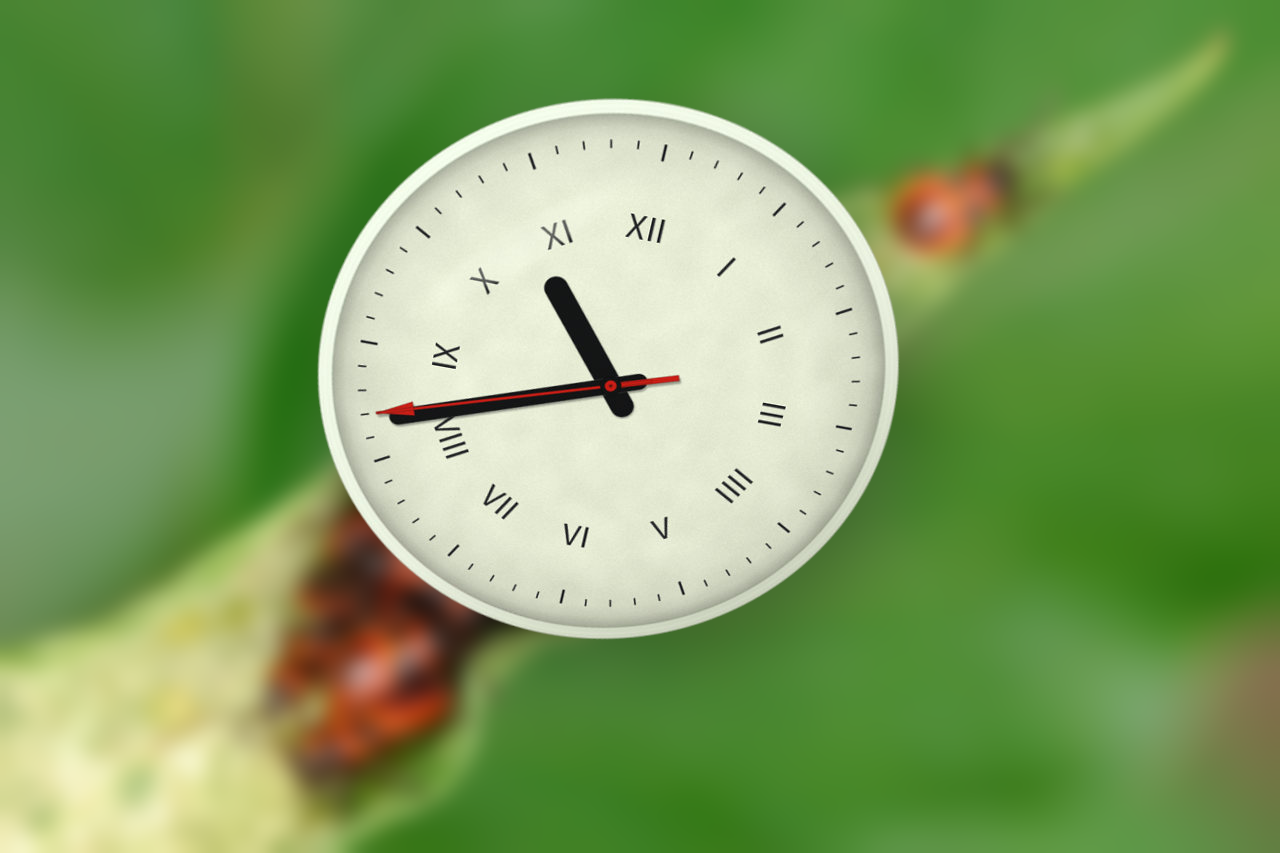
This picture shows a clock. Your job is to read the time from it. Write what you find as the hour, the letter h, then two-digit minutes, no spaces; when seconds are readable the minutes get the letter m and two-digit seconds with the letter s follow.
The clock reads 10h41m42s
